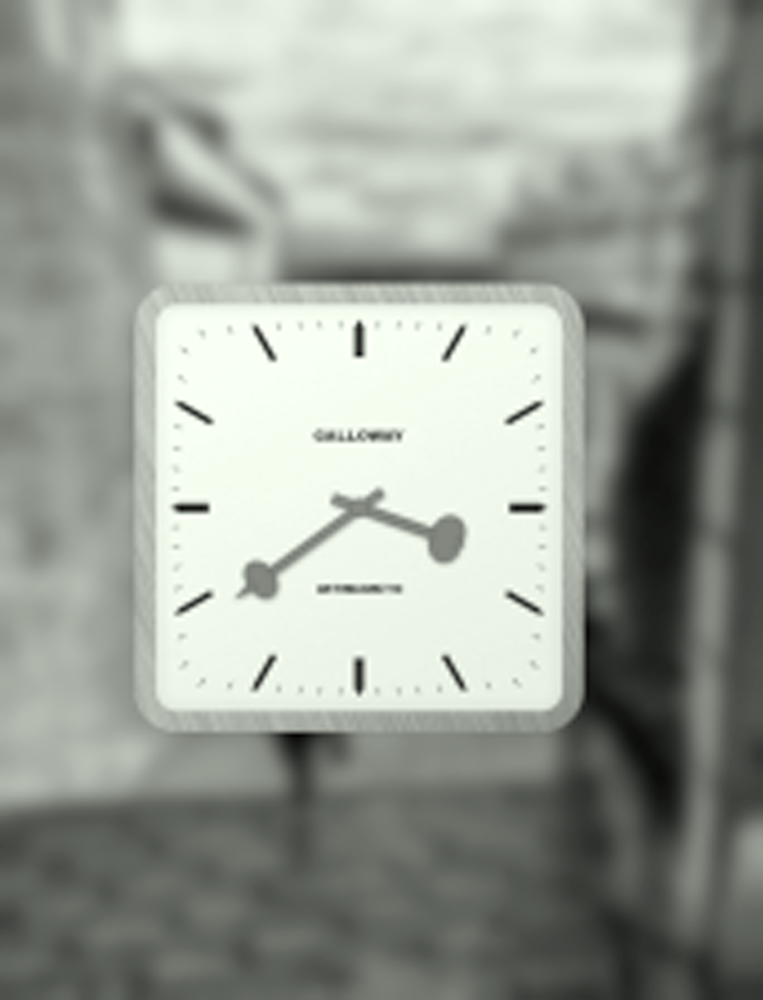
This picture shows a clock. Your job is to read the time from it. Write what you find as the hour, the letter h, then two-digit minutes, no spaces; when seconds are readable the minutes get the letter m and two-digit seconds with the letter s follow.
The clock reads 3h39
